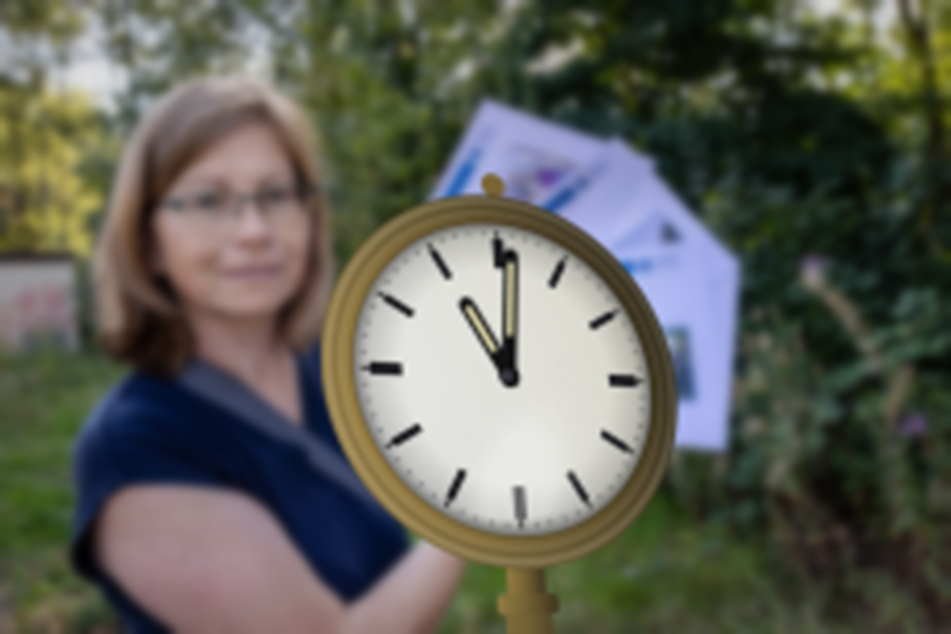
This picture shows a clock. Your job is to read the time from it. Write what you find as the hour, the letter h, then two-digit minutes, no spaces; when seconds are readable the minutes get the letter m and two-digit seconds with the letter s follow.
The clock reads 11h01
